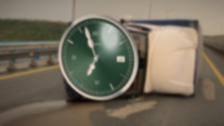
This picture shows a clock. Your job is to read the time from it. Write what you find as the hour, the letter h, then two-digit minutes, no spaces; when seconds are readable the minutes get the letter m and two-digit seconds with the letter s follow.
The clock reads 6h57
